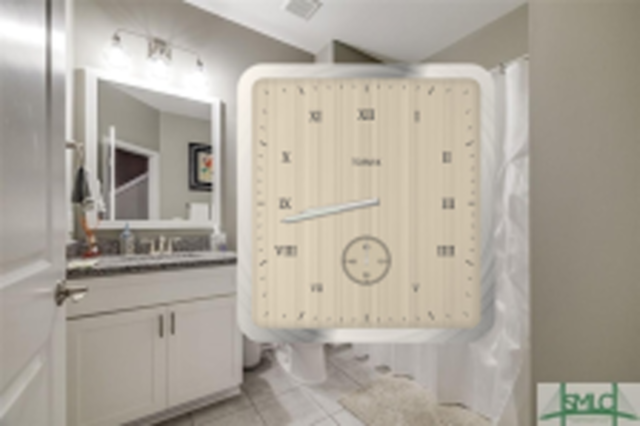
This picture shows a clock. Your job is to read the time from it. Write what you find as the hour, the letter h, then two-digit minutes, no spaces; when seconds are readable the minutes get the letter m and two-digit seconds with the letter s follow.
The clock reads 8h43
